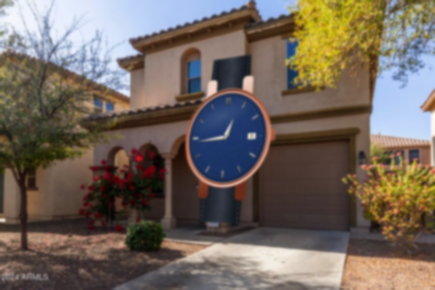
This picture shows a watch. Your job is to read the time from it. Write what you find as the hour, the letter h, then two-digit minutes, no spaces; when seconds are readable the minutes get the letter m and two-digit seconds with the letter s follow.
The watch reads 12h44
